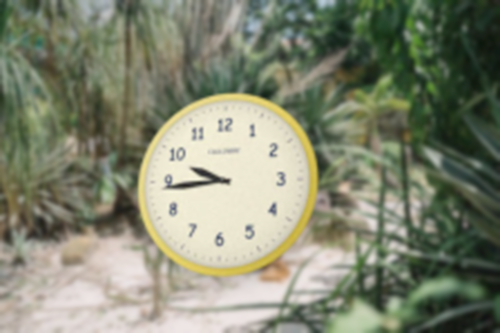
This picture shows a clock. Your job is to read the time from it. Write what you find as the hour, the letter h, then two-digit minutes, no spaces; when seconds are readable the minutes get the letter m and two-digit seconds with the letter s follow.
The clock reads 9h44
